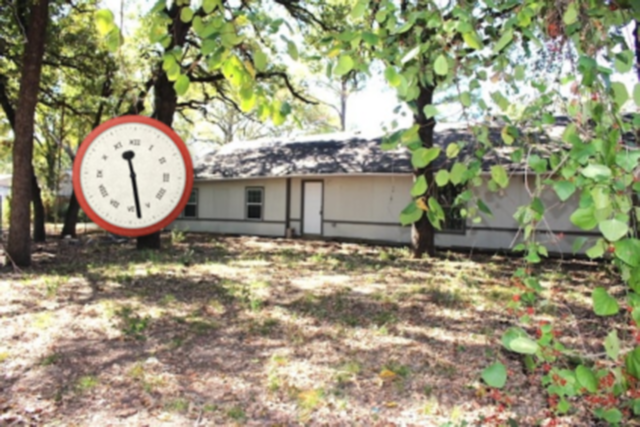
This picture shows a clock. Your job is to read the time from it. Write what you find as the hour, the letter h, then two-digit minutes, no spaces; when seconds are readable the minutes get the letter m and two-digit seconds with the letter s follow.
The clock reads 11h28
